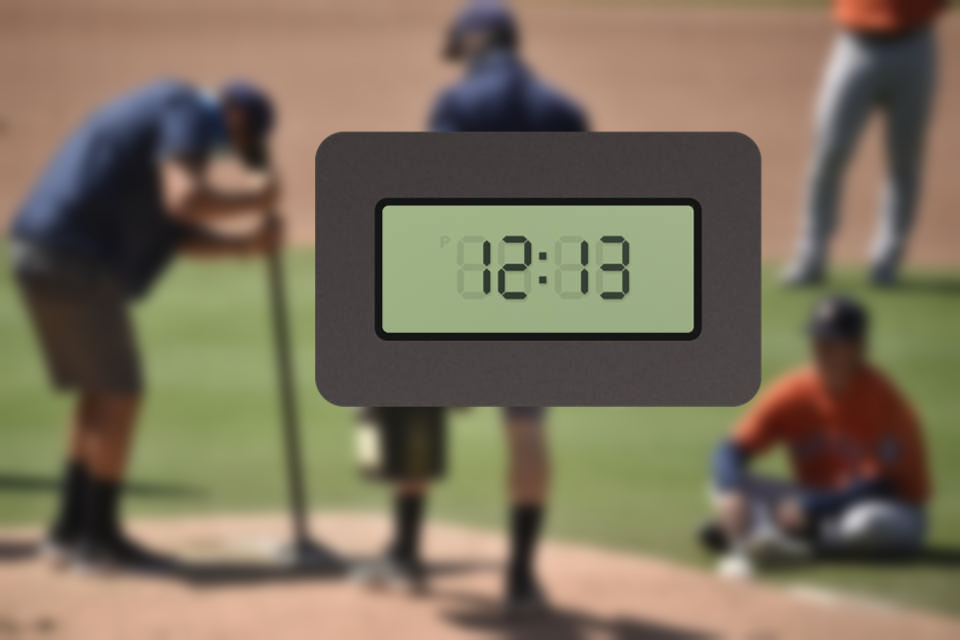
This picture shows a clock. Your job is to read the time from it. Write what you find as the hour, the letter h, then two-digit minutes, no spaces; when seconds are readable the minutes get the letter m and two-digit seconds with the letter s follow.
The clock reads 12h13
